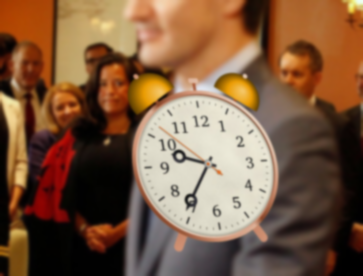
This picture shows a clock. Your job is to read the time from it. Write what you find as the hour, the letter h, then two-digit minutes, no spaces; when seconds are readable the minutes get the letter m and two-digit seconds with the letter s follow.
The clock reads 9h35m52s
